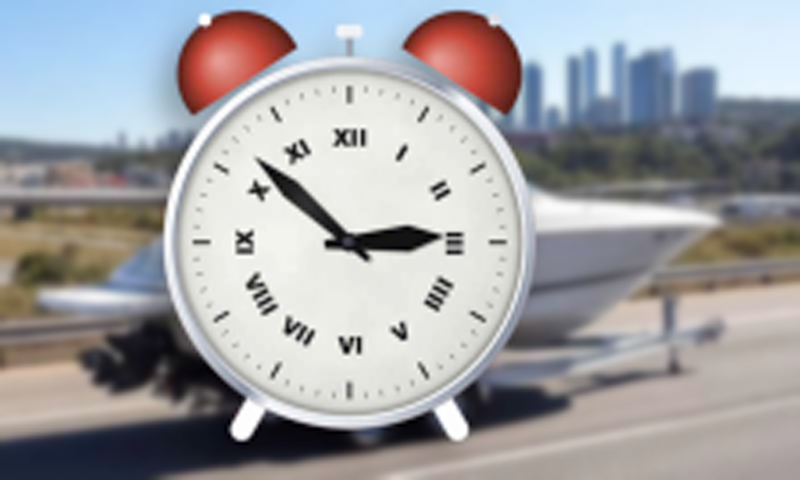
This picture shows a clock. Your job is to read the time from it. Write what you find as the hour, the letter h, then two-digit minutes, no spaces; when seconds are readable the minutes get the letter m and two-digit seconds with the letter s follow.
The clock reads 2h52
